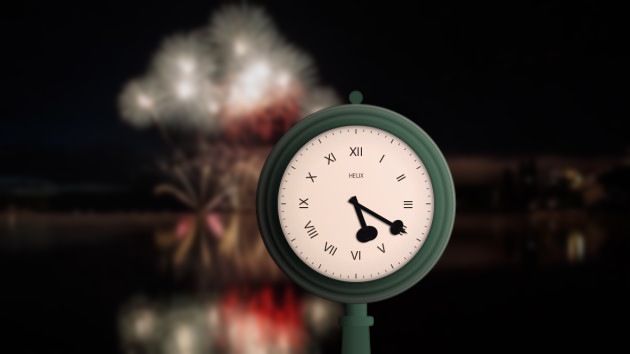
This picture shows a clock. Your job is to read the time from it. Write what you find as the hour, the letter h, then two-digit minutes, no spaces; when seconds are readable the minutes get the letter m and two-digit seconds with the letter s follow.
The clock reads 5h20
